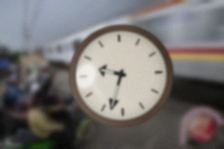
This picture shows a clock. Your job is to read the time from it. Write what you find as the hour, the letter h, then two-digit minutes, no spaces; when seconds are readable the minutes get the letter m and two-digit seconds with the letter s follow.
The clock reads 9h33
